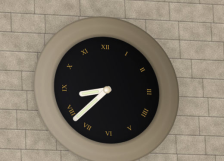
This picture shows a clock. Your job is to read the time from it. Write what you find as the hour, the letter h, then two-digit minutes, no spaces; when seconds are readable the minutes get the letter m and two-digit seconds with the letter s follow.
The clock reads 8h38
